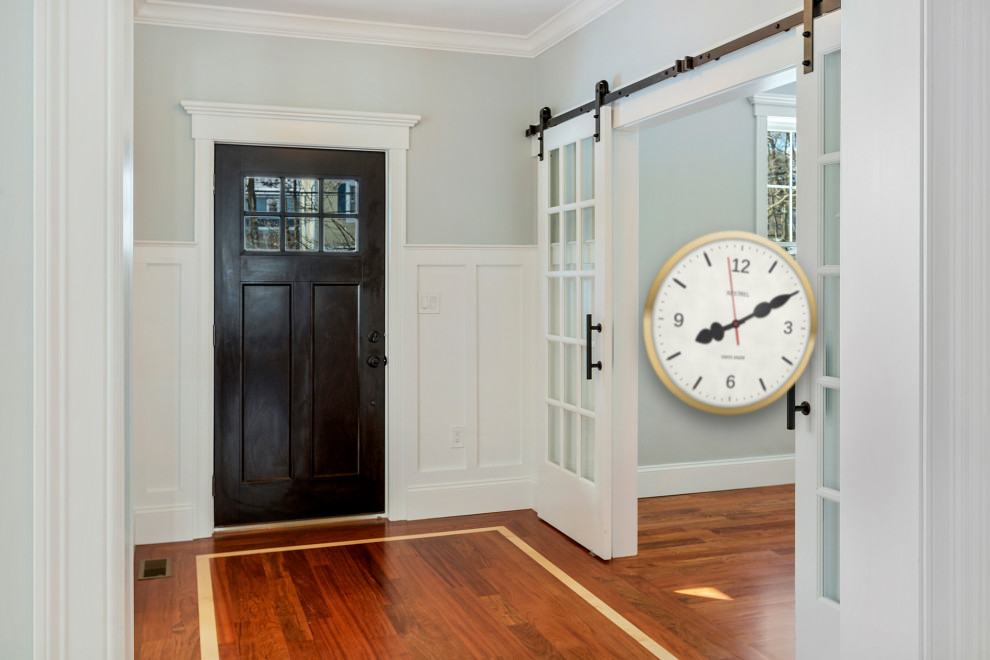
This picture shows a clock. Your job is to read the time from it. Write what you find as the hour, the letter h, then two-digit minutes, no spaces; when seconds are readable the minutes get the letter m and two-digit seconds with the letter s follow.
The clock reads 8h09m58s
